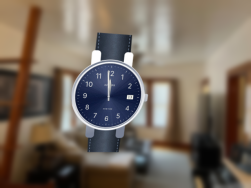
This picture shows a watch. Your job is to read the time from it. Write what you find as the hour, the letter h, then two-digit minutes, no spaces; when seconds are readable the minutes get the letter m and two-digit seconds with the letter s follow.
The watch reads 11h59
